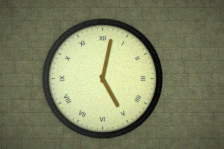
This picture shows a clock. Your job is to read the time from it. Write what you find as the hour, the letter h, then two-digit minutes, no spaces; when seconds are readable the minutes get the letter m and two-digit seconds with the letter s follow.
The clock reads 5h02
